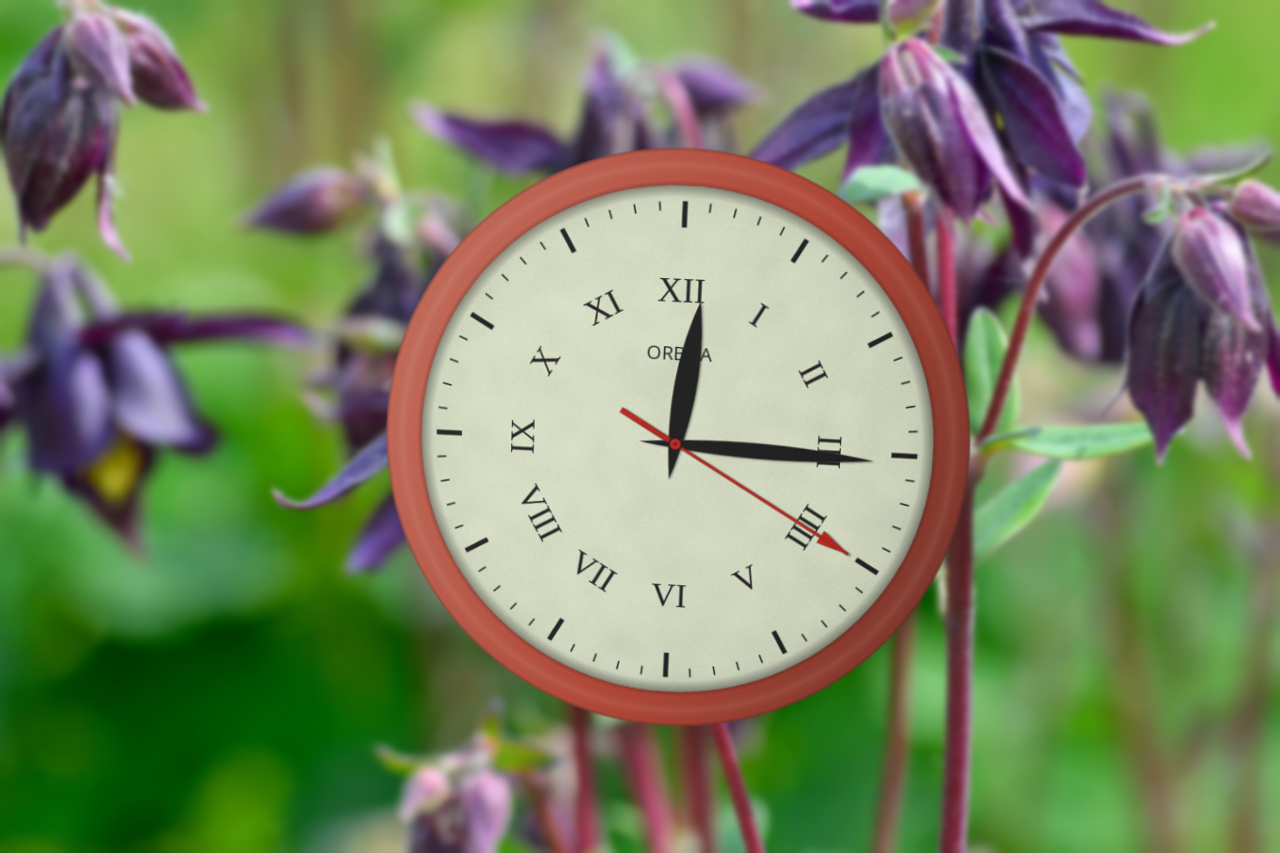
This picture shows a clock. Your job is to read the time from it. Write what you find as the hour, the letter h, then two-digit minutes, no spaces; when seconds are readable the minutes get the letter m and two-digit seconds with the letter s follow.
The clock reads 12h15m20s
